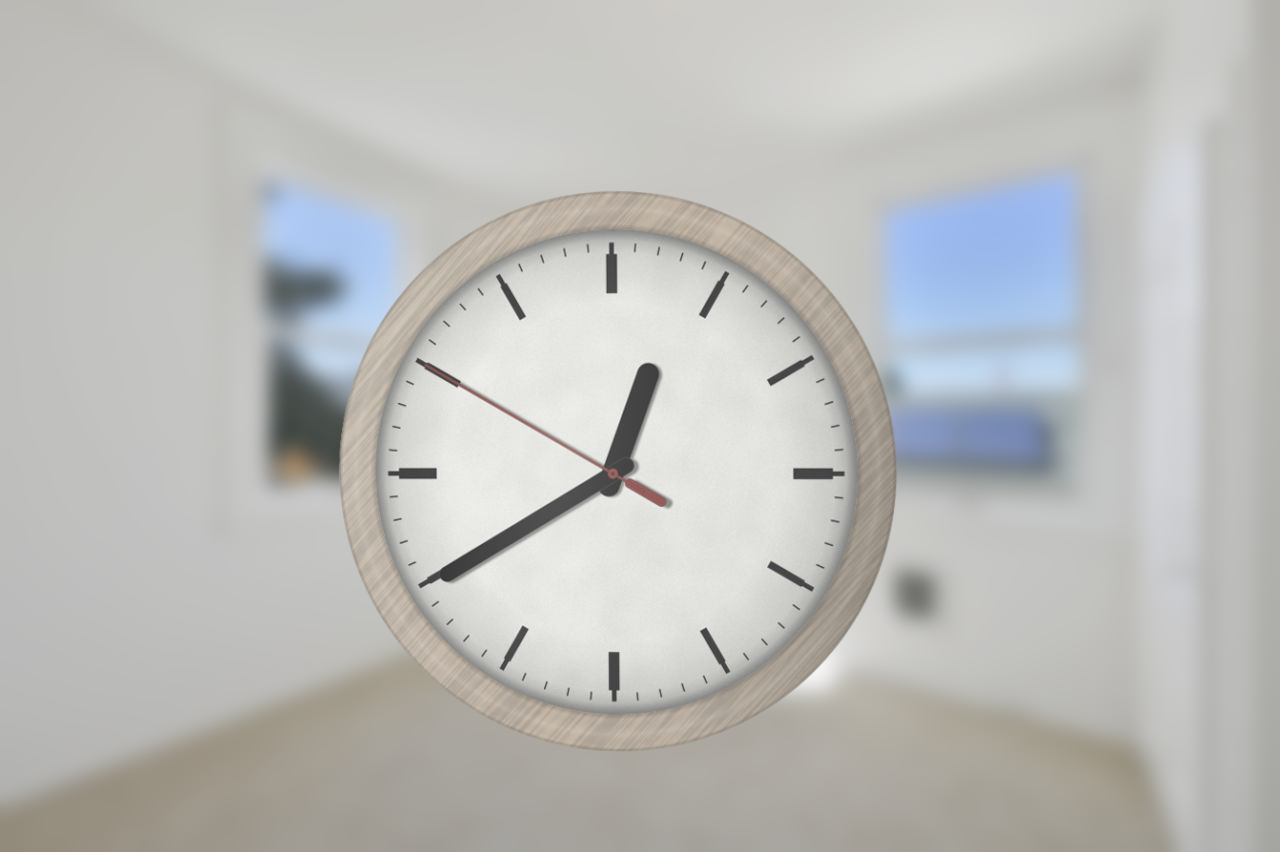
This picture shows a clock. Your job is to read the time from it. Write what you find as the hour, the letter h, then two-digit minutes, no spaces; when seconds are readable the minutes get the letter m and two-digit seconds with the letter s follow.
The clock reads 12h39m50s
